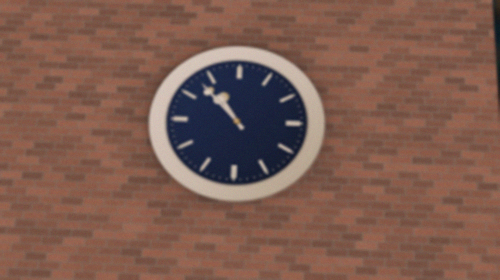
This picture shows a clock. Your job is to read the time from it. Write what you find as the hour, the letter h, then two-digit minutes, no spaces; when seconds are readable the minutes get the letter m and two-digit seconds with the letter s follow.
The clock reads 10h53
